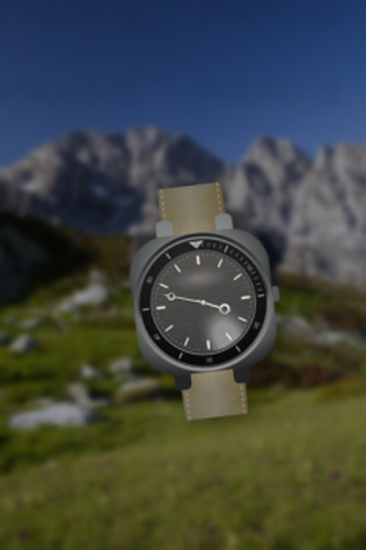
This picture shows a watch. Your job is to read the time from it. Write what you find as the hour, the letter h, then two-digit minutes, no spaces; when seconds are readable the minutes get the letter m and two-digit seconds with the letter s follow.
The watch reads 3h48
